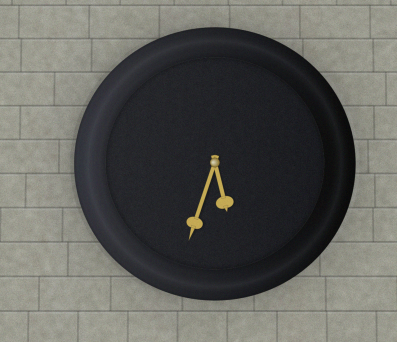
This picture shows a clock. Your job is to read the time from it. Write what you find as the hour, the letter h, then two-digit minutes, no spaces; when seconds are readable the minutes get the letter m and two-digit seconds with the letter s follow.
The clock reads 5h33
